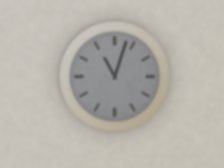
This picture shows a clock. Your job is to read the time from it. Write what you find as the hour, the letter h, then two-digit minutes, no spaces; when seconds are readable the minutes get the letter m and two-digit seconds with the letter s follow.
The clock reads 11h03
